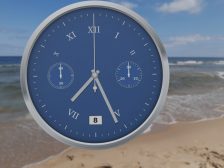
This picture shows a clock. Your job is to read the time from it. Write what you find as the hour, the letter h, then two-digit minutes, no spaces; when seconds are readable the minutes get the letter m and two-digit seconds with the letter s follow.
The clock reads 7h26
